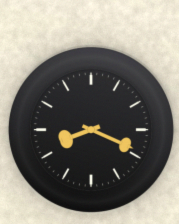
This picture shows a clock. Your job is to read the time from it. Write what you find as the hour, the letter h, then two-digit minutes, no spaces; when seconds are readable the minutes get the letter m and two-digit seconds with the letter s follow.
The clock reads 8h19
